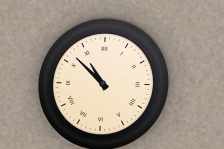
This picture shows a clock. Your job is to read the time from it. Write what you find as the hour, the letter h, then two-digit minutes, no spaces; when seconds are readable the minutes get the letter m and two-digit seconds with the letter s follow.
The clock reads 10h52
